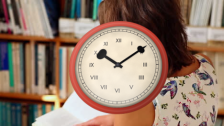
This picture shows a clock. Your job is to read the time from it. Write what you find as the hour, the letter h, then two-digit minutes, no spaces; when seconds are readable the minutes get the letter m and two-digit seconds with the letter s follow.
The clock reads 10h09
